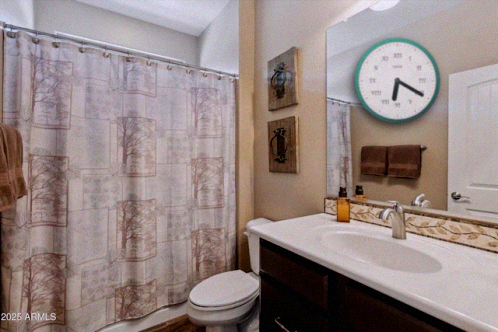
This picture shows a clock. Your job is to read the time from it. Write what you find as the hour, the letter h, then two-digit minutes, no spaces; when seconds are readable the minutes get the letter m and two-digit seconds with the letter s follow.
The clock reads 6h20
